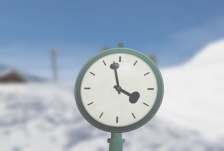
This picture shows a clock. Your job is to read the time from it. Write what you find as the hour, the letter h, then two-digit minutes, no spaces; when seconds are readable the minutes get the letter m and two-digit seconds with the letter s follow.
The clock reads 3h58
